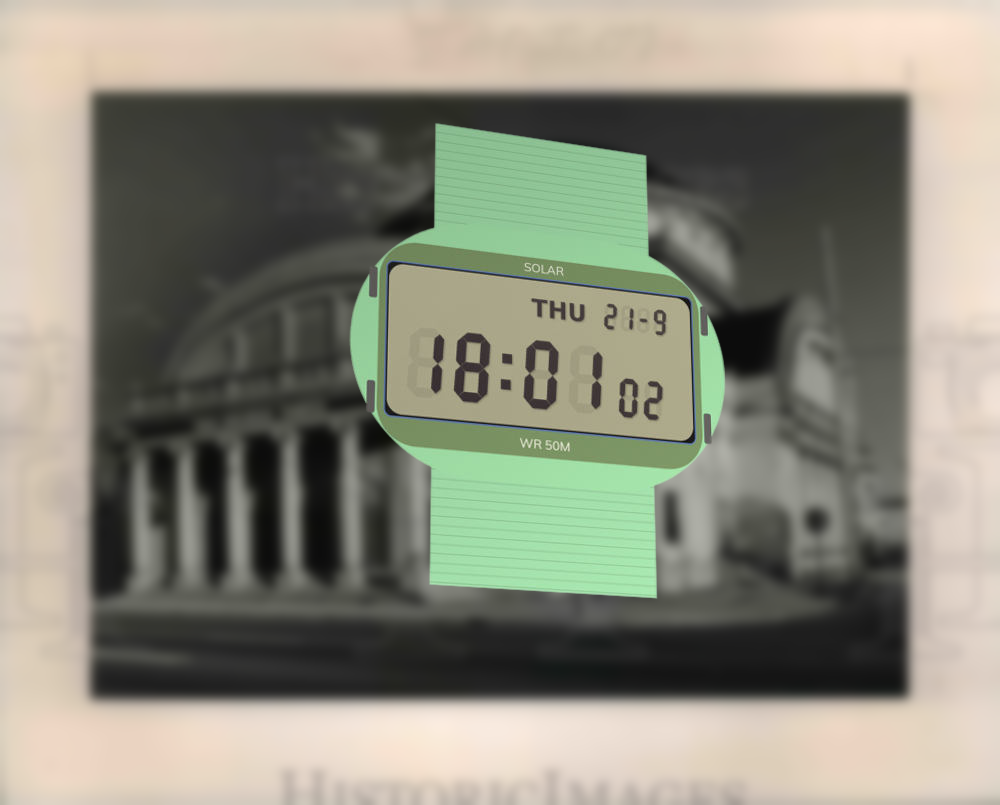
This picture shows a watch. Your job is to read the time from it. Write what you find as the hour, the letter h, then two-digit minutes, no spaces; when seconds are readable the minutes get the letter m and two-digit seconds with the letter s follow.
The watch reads 18h01m02s
